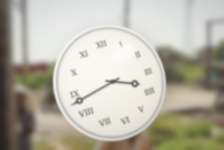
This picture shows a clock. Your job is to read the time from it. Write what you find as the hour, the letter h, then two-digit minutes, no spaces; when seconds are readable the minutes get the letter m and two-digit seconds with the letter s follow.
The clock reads 3h43
